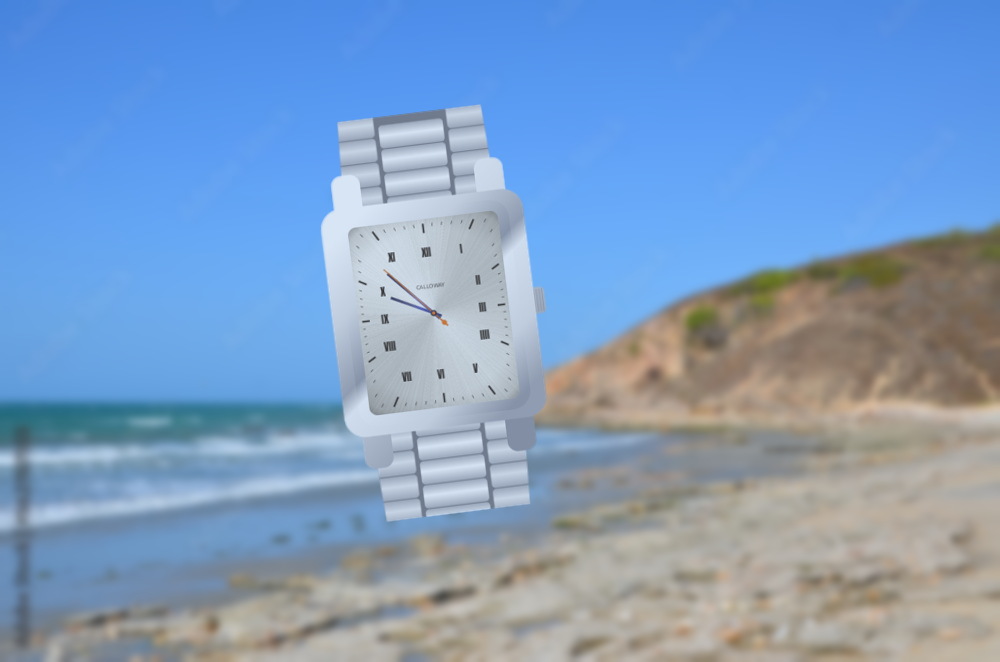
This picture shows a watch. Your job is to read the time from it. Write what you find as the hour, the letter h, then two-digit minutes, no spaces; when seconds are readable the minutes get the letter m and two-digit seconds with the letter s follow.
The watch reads 9h52m53s
